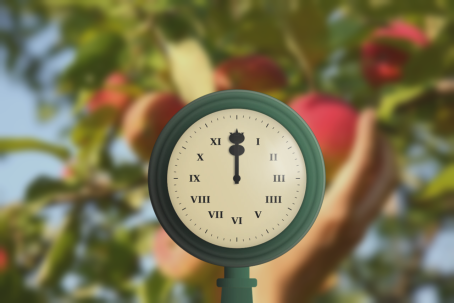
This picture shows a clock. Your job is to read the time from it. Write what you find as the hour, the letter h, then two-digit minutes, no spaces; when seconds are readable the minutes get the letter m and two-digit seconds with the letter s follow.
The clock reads 12h00
